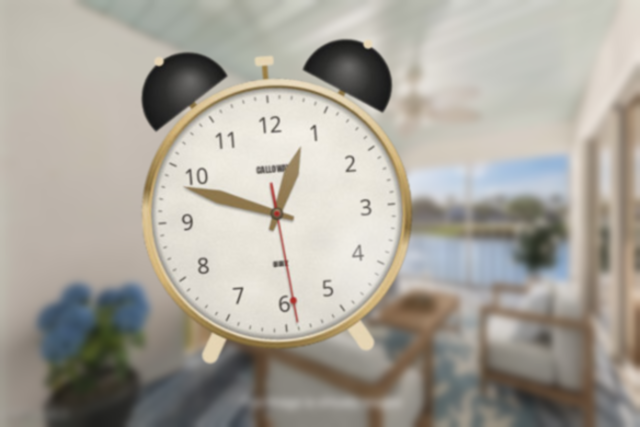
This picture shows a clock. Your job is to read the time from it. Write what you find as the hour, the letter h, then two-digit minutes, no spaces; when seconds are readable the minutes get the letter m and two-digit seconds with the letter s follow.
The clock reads 12h48m29s
